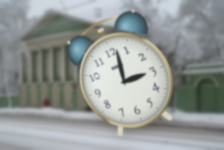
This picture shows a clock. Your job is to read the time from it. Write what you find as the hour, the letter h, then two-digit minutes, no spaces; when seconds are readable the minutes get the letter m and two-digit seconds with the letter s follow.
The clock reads 3h02
